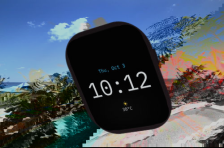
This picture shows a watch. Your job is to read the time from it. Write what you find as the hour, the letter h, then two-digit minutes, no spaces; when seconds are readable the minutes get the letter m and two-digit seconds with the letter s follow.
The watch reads 10h12
